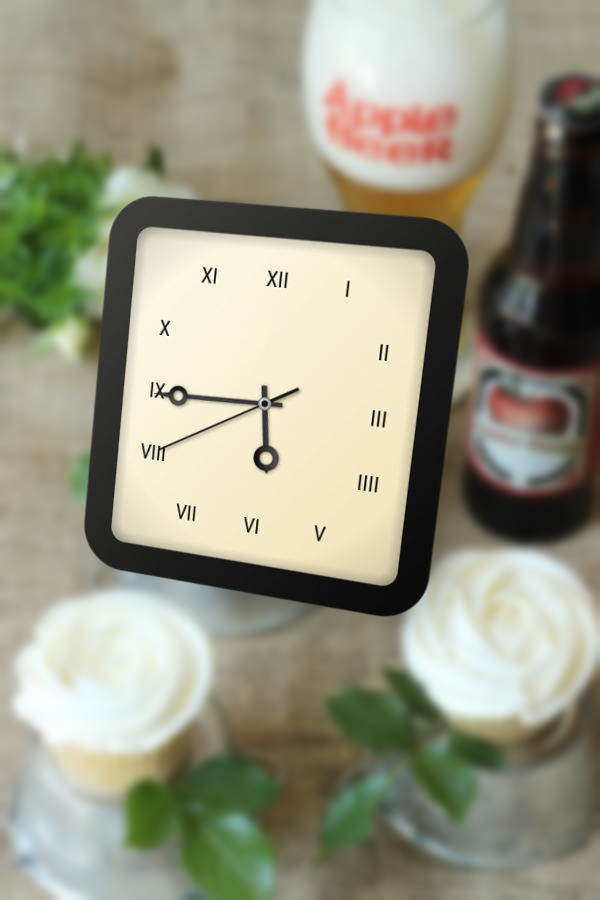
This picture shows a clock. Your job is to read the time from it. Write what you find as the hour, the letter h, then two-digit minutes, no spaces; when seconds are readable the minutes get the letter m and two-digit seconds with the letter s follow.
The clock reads 5h44m40s
